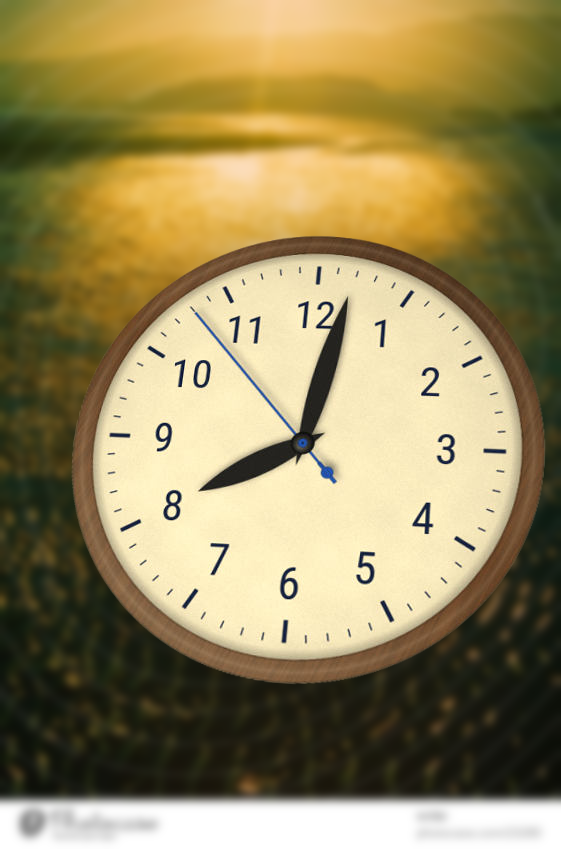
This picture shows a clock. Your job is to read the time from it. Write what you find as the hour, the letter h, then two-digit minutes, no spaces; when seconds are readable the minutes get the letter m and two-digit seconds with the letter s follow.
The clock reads 8h01m53s
